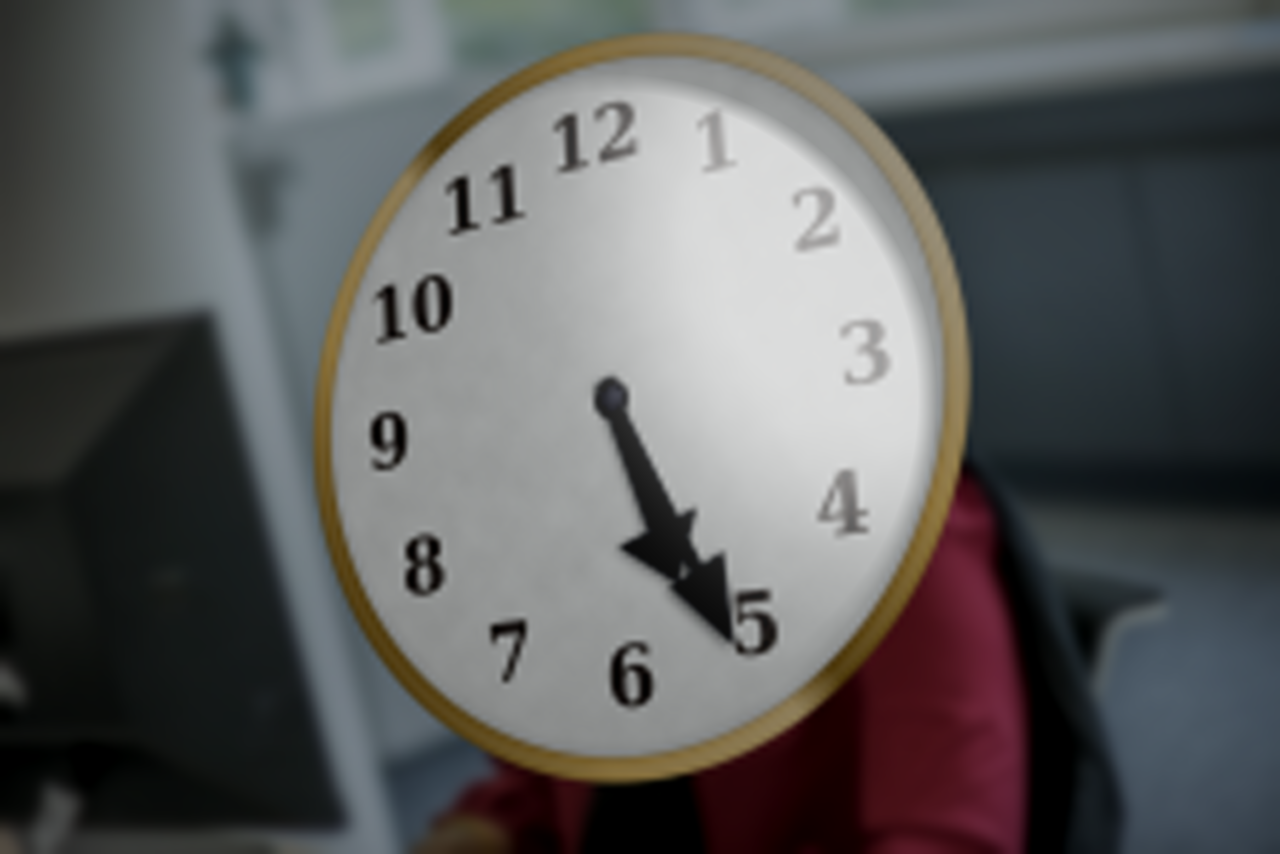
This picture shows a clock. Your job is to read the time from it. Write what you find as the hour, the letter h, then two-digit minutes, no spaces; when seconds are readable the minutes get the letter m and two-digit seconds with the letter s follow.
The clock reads 5h26
